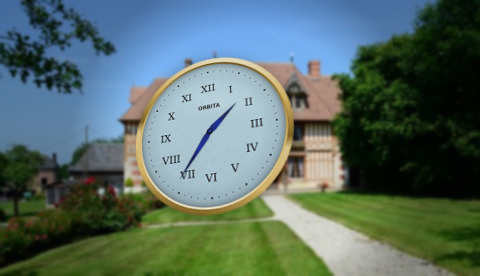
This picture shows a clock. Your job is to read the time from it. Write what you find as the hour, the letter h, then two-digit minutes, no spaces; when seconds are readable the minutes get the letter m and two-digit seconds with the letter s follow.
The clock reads 1h36
